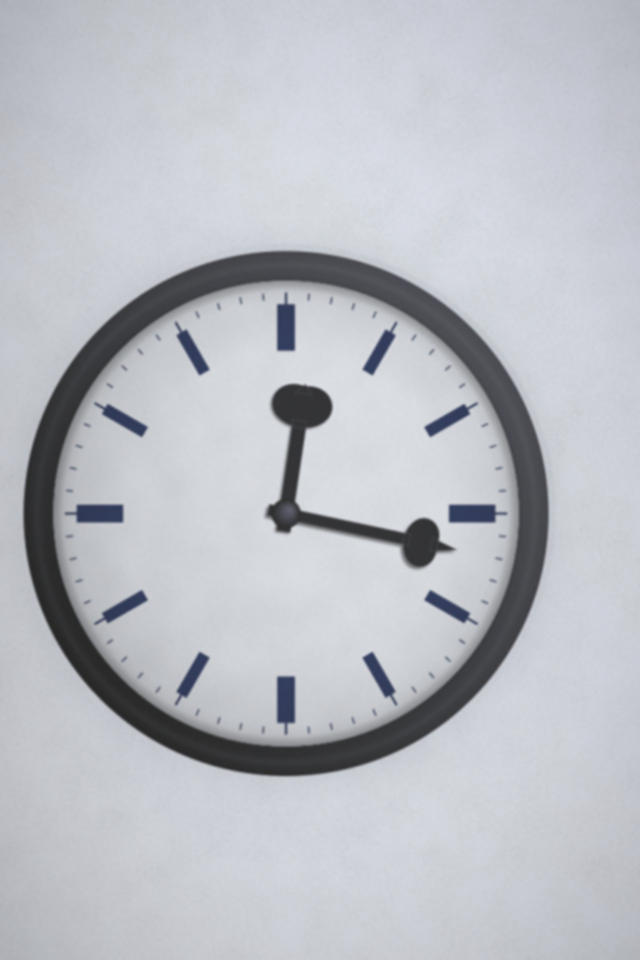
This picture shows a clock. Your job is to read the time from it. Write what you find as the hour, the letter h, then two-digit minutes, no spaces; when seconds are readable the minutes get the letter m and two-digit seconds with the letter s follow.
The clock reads 12h17
